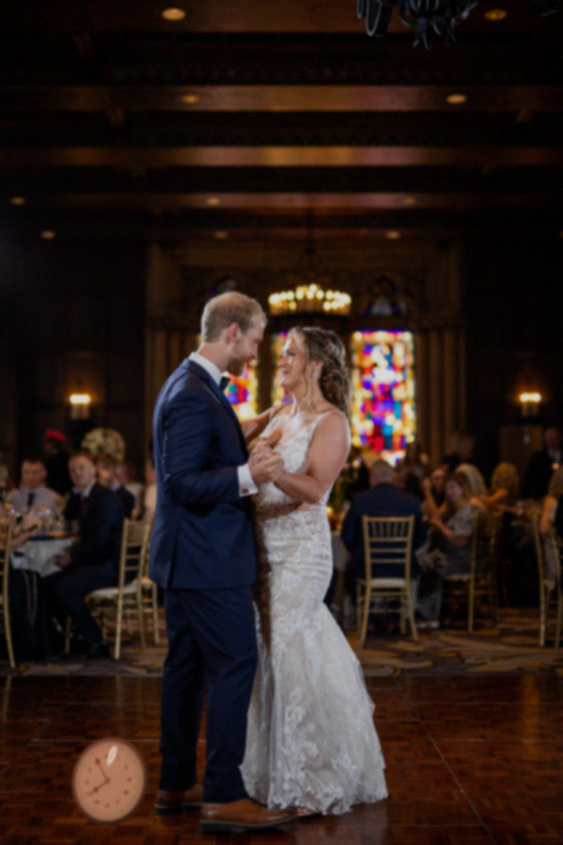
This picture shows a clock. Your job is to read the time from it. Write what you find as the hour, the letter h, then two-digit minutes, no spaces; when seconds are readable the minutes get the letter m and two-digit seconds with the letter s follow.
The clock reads 7h55
